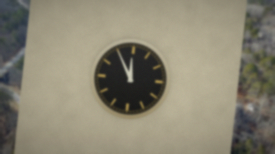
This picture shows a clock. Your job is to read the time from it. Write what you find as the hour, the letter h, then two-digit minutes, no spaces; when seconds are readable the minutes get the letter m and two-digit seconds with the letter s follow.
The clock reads 11h55
